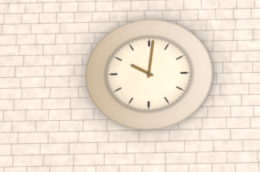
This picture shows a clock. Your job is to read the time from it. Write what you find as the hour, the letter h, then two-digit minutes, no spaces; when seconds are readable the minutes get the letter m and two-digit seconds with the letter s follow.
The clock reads 10h01
